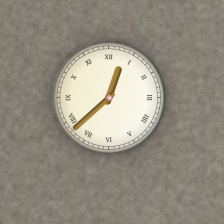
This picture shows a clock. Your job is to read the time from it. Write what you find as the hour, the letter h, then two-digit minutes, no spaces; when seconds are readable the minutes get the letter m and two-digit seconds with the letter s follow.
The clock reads 12h38
